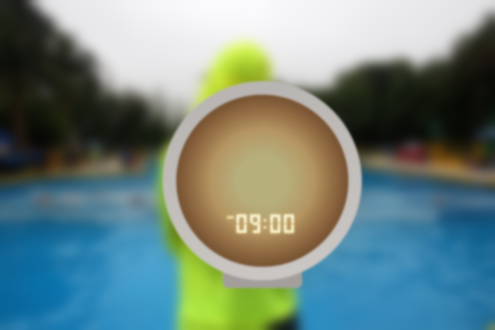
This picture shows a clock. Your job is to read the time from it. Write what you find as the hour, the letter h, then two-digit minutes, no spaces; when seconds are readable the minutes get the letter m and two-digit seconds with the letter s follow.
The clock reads 9h00
